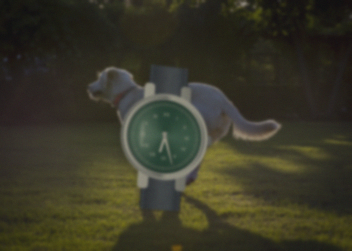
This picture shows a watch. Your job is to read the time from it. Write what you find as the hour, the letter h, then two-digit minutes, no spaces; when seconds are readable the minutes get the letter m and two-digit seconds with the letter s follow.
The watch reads 6h27
